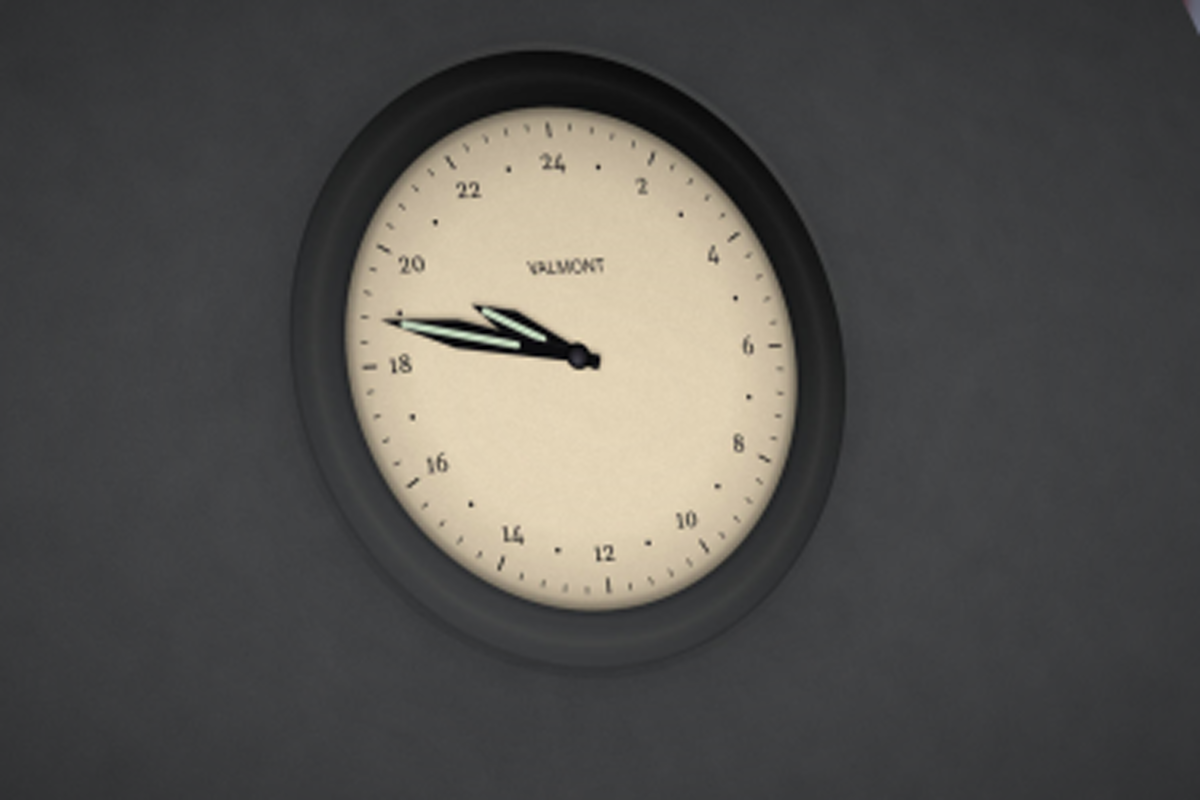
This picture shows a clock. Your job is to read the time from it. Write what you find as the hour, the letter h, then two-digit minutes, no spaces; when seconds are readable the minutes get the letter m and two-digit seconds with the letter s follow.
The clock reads 19h47
